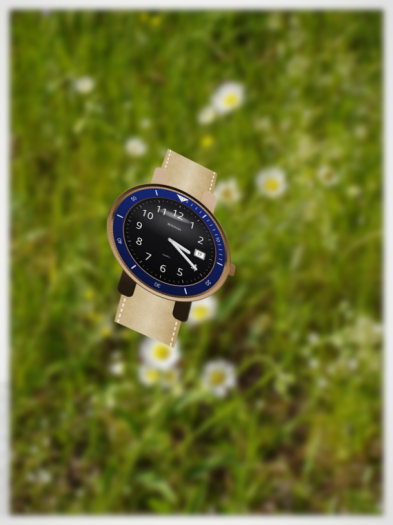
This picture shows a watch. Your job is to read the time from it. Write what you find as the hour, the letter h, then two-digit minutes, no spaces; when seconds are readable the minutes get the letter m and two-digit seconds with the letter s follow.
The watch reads 3h20
